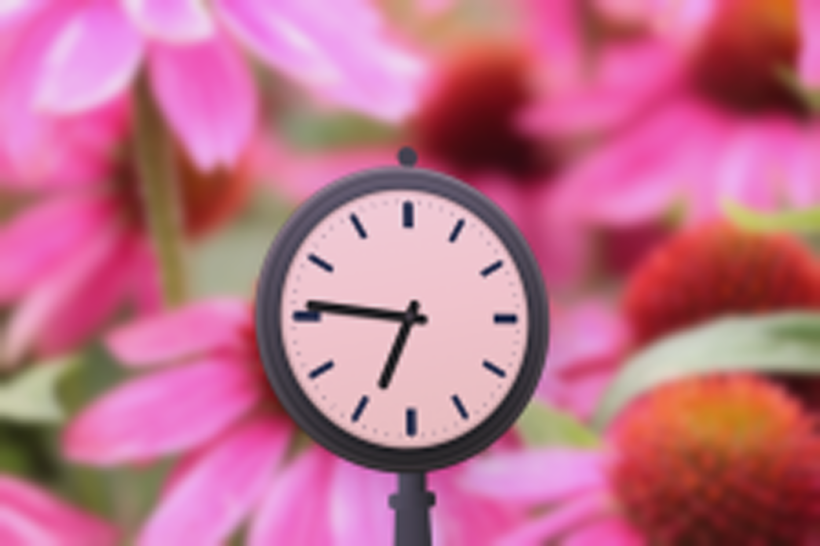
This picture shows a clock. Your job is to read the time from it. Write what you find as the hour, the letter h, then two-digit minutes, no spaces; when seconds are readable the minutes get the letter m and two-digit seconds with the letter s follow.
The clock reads 6h46
